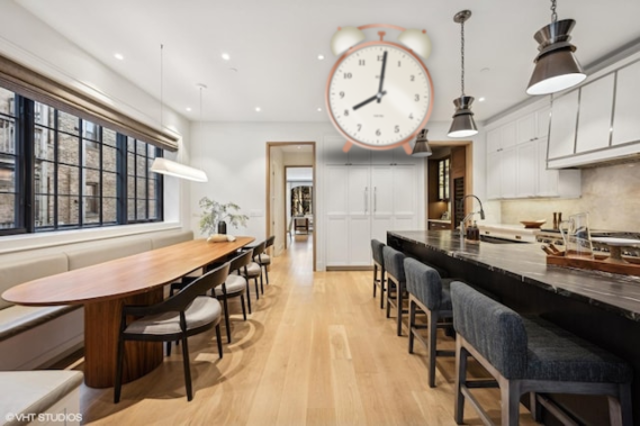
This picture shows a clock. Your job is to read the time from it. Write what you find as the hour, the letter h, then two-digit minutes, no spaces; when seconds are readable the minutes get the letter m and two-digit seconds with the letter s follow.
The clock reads 8h01
